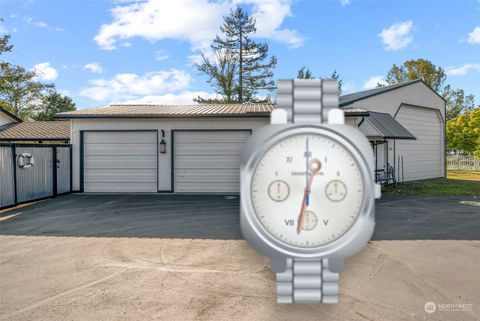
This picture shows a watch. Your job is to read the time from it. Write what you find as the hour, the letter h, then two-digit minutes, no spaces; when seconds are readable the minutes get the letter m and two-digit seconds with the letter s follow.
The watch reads 12h32
